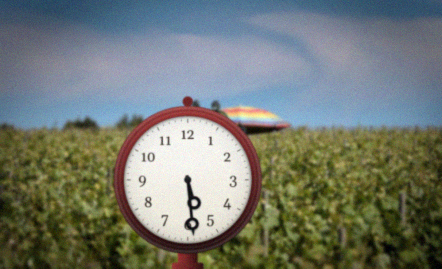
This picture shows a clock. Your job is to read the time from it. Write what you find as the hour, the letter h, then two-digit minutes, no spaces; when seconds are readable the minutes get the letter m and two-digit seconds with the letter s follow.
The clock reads 5h29
